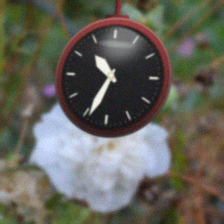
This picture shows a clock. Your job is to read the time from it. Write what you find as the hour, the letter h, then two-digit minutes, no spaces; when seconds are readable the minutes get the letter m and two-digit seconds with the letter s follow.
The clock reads 10h34
